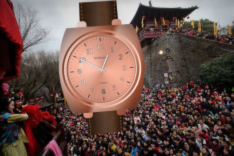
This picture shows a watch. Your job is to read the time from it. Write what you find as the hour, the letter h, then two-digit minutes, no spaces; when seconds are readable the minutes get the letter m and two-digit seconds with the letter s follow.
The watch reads 12h50
